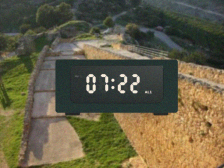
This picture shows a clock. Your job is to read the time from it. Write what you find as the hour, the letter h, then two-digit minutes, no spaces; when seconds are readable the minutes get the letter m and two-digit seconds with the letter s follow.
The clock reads 7h22
